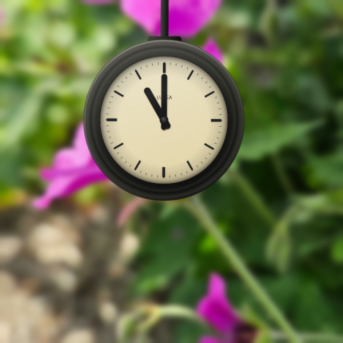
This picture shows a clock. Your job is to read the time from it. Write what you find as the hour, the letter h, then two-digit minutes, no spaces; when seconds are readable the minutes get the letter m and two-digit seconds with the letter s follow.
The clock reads 11h00
